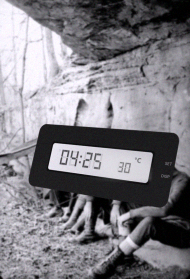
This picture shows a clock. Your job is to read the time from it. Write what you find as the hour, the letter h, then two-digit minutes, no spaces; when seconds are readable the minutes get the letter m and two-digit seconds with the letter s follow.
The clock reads 4h25
